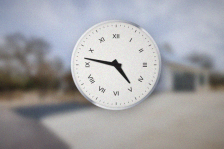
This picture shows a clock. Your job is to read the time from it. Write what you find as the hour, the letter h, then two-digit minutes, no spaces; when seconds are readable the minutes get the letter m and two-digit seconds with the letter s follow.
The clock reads 4h47
